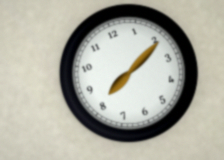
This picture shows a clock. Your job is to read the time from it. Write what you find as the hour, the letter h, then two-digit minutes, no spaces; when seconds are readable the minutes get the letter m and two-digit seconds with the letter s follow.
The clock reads 8h11
